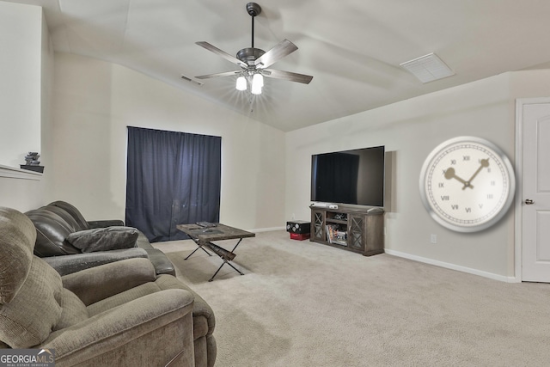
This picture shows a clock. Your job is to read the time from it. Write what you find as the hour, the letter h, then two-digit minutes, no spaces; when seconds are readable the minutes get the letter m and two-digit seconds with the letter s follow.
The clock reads 10h07
